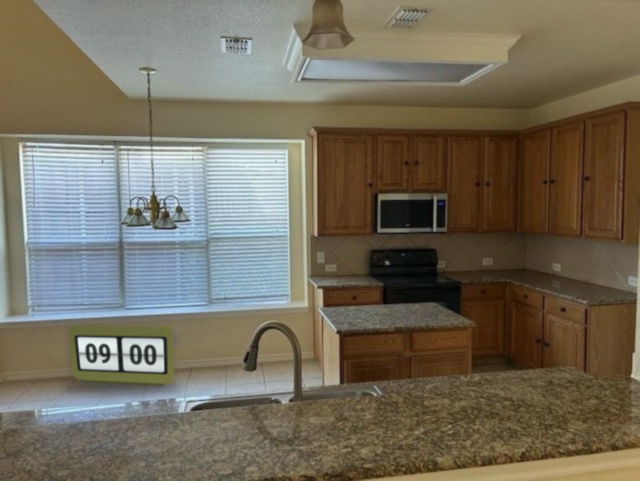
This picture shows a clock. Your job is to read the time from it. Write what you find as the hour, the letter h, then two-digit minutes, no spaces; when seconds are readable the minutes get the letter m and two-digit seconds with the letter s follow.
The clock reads 9h00
